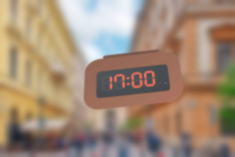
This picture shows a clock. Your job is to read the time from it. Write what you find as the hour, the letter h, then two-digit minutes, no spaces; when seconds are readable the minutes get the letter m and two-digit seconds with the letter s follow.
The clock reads 17h00
